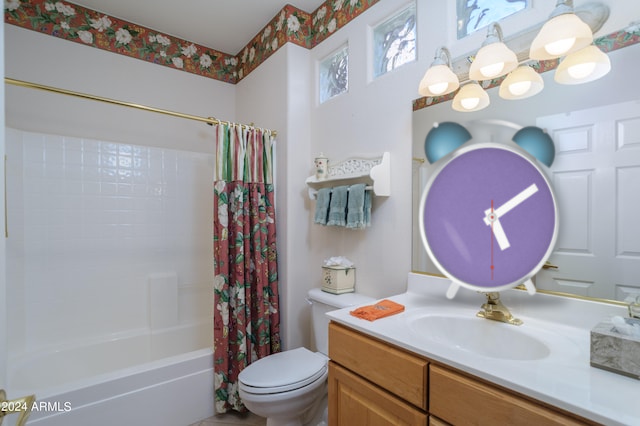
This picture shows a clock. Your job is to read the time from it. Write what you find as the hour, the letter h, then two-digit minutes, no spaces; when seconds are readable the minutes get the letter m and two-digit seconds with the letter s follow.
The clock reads 5h09m30s
